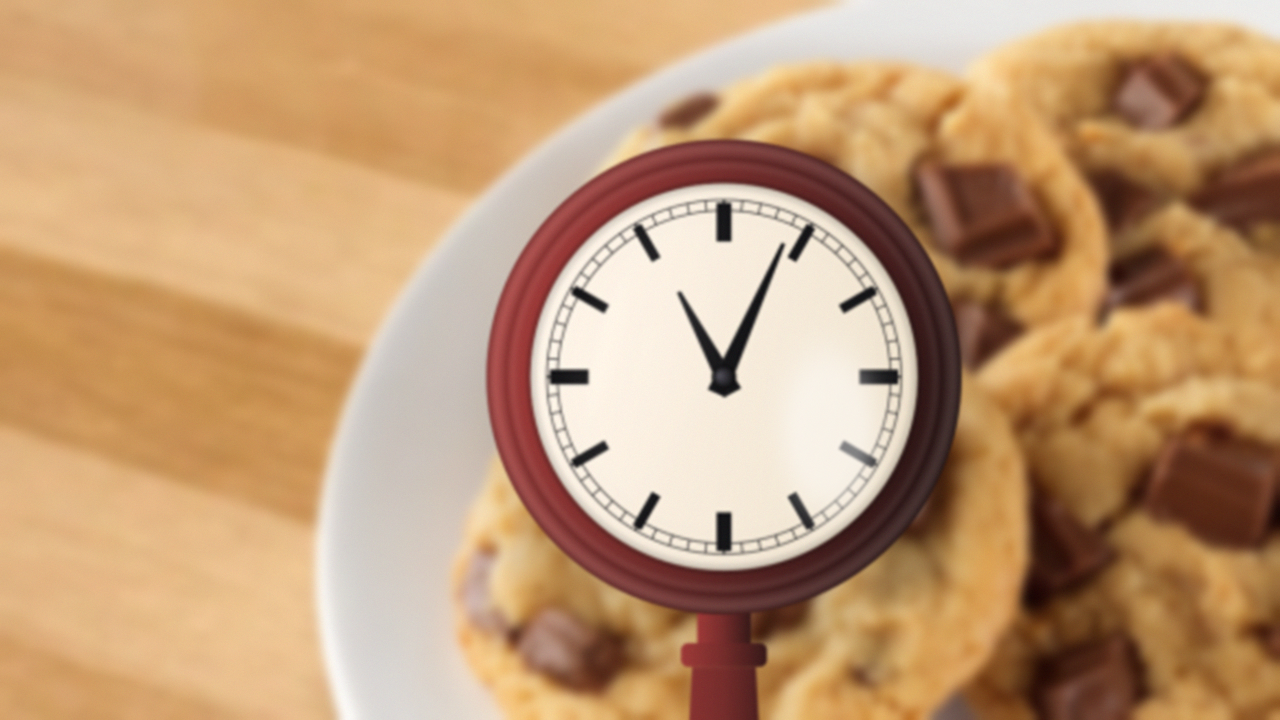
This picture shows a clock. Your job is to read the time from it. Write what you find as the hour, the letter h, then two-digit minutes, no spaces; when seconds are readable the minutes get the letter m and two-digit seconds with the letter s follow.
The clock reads 11h04
